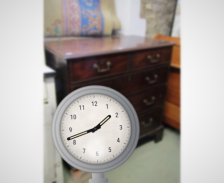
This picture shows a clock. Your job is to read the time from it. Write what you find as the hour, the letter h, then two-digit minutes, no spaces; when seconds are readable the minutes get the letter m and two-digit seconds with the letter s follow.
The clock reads 1h42
